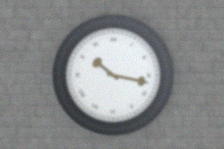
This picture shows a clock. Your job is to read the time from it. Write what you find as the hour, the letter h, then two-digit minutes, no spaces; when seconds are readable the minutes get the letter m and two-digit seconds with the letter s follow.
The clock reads 10h17
